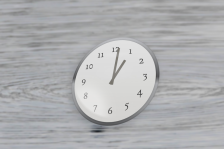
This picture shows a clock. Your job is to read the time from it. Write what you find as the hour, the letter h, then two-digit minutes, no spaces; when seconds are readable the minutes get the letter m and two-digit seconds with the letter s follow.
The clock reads 1h01
